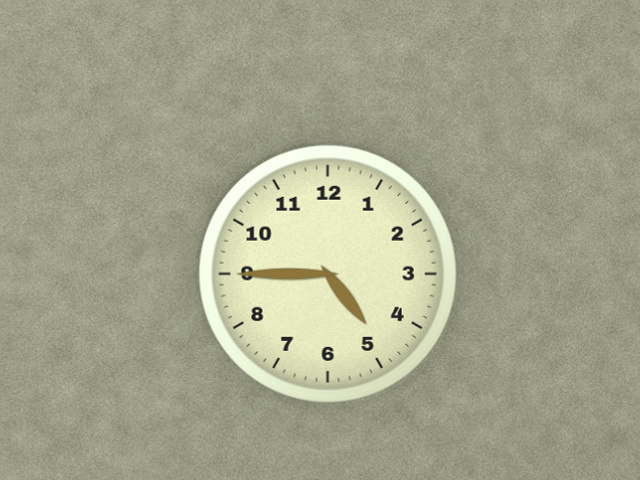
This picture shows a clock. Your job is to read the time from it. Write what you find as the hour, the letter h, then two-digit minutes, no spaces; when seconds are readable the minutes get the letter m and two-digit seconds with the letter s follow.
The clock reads 4h45
